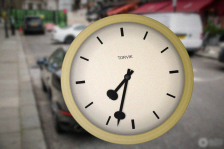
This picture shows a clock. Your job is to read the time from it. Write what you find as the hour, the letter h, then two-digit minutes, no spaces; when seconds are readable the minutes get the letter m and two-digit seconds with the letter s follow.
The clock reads 7h33
